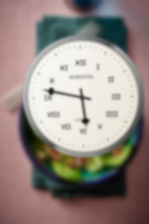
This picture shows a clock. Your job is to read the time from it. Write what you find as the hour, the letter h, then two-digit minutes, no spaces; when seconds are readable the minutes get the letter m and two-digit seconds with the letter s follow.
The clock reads 5h47
